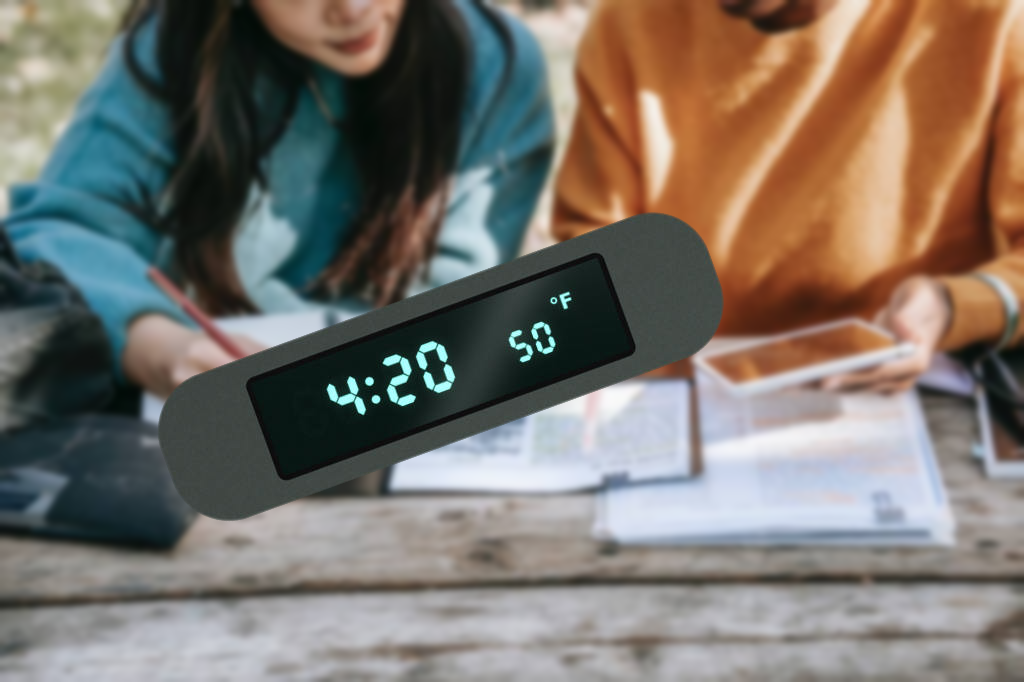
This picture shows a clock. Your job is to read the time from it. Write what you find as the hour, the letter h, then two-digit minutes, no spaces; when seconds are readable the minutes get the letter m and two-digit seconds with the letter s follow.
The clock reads 4h20
